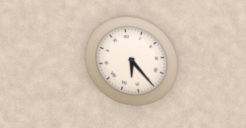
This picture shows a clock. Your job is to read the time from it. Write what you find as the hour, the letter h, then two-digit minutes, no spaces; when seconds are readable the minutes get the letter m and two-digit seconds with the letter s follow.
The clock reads 6h25
